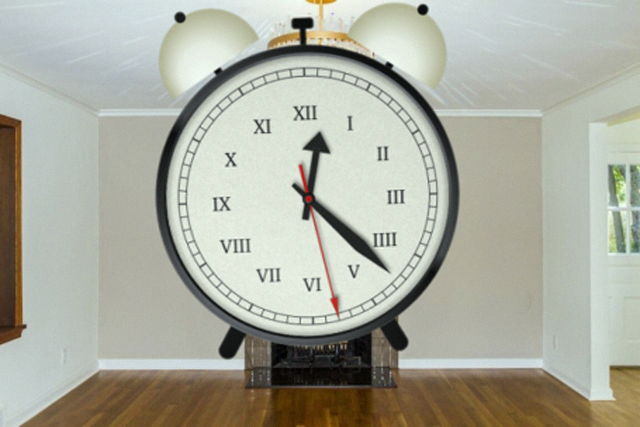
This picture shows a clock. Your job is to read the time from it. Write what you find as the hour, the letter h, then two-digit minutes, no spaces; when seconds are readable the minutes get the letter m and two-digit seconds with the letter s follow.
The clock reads 12h22m28s
